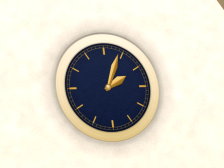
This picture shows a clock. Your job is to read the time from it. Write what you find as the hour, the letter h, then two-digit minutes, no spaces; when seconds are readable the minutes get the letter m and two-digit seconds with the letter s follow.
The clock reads 2h04
